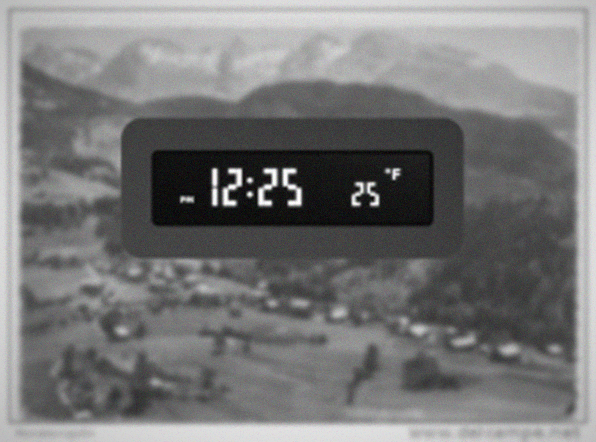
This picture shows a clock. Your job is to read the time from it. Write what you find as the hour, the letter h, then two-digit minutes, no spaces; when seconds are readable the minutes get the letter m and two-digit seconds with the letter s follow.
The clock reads 12h25
